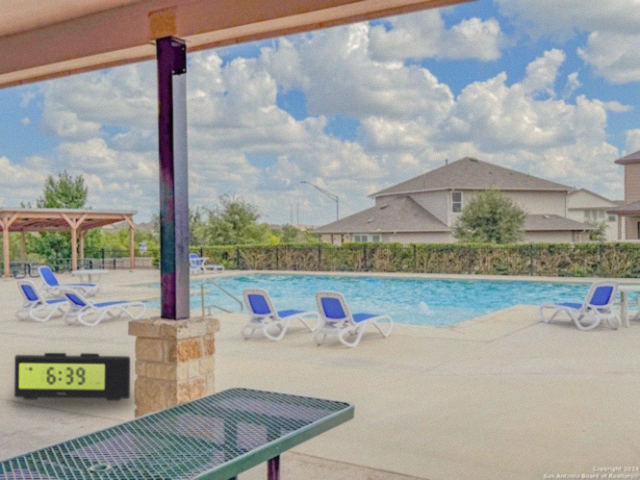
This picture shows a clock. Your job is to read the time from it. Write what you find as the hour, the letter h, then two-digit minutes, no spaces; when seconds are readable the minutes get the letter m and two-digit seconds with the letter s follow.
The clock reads 6h39
